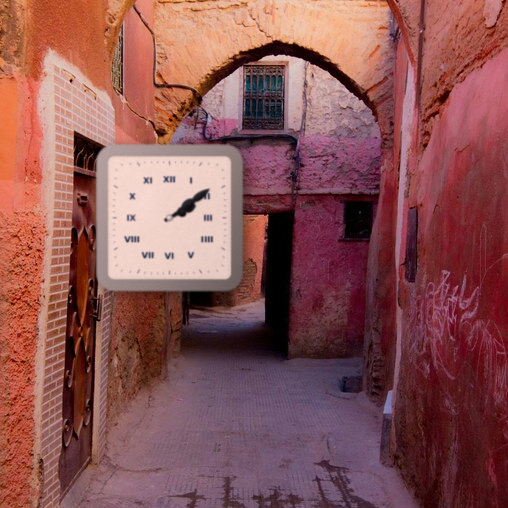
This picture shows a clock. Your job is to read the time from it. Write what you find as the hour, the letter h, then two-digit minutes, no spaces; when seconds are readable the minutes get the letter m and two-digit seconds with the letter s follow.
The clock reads 2h09
